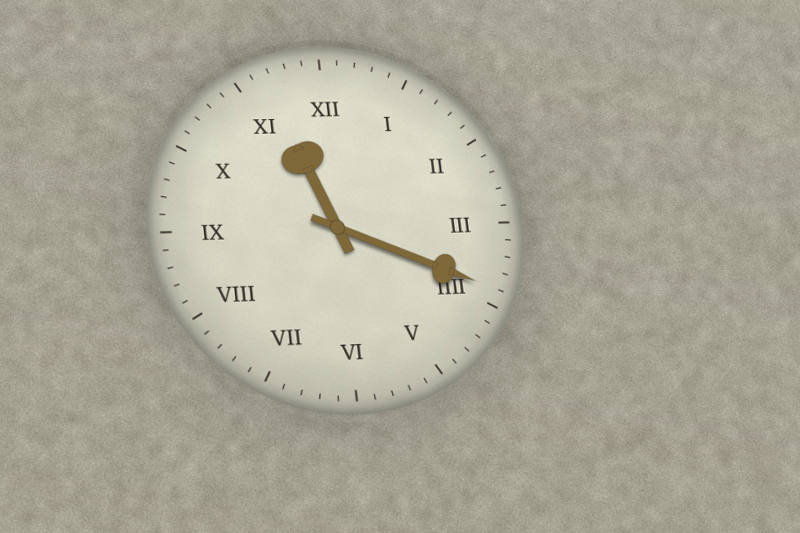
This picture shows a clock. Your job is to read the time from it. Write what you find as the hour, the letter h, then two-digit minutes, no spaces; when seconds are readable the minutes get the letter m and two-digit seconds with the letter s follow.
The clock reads 11h19
